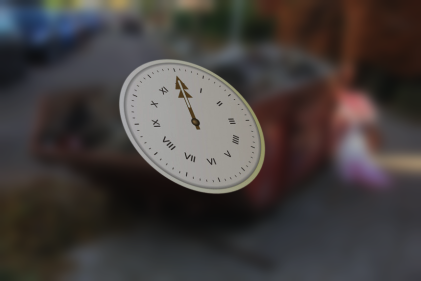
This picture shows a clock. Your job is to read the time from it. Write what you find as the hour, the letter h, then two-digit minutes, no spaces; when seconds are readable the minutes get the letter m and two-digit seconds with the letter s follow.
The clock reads 12h00
